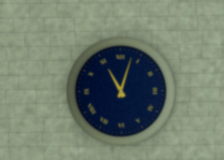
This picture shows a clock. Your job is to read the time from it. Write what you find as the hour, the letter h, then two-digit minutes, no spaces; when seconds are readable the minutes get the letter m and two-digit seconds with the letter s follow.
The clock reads 11h03
